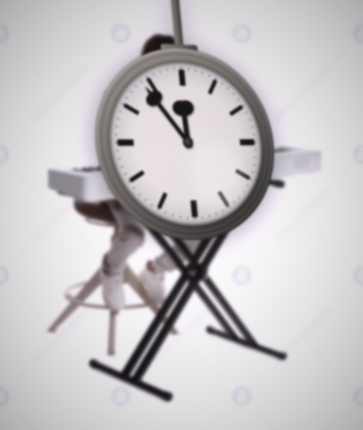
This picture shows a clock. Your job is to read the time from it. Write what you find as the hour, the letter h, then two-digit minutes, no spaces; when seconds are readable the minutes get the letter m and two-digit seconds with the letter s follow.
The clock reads 11h54
